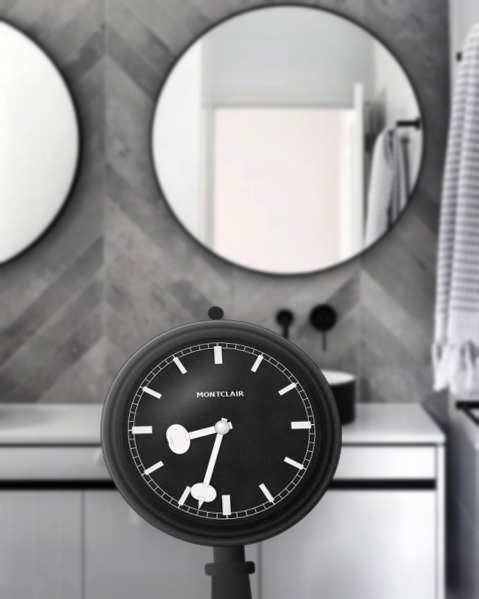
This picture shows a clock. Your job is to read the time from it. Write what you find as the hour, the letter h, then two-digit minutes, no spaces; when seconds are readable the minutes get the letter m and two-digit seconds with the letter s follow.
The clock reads 8h33
